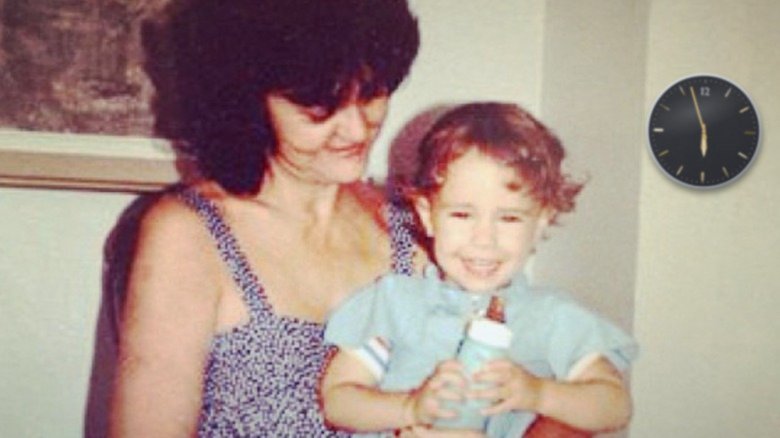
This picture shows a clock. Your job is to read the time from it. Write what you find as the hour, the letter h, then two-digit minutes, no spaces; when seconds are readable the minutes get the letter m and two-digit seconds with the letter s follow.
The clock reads 5h57
